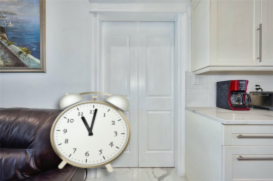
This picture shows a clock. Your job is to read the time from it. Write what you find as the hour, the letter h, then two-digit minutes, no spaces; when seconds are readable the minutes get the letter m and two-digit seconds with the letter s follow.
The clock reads 11h01
